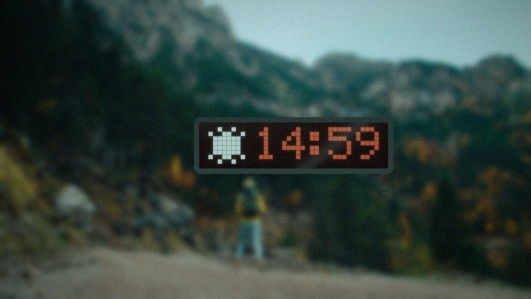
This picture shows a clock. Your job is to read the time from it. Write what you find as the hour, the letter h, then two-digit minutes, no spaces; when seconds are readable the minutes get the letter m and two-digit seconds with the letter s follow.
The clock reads 14h59
